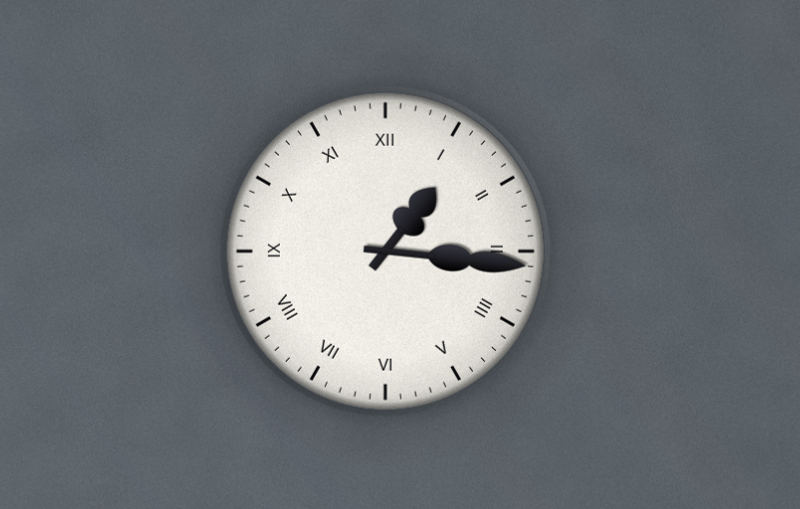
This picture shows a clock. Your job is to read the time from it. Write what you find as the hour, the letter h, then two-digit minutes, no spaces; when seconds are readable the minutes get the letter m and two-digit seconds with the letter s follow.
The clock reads 1h16
